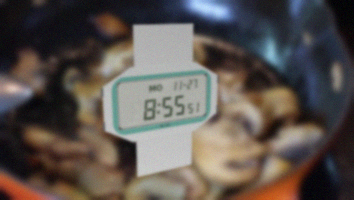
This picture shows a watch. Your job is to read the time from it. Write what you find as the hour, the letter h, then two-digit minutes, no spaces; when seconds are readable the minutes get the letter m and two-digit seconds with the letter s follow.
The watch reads 8h55
